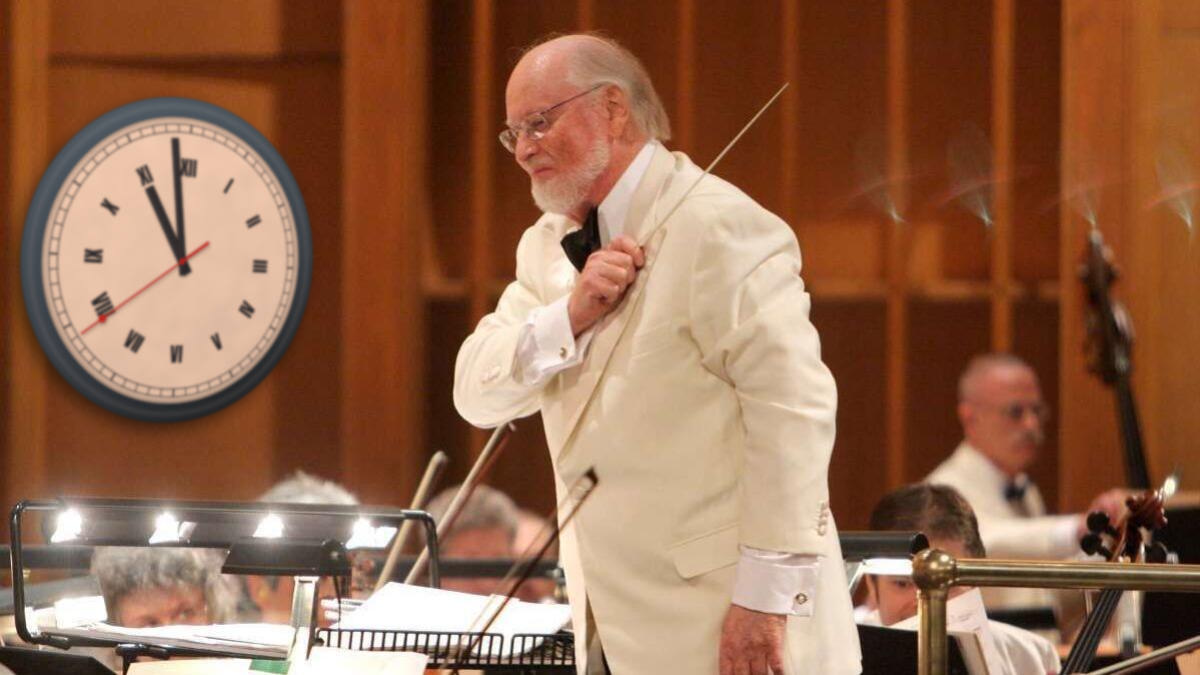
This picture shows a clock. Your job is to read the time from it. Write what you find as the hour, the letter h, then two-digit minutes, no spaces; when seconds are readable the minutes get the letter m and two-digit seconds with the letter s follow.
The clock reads 10h58m39s
